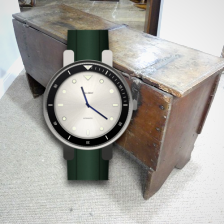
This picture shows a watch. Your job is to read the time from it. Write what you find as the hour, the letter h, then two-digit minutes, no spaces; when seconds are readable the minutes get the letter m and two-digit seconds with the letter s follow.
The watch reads 11h21
